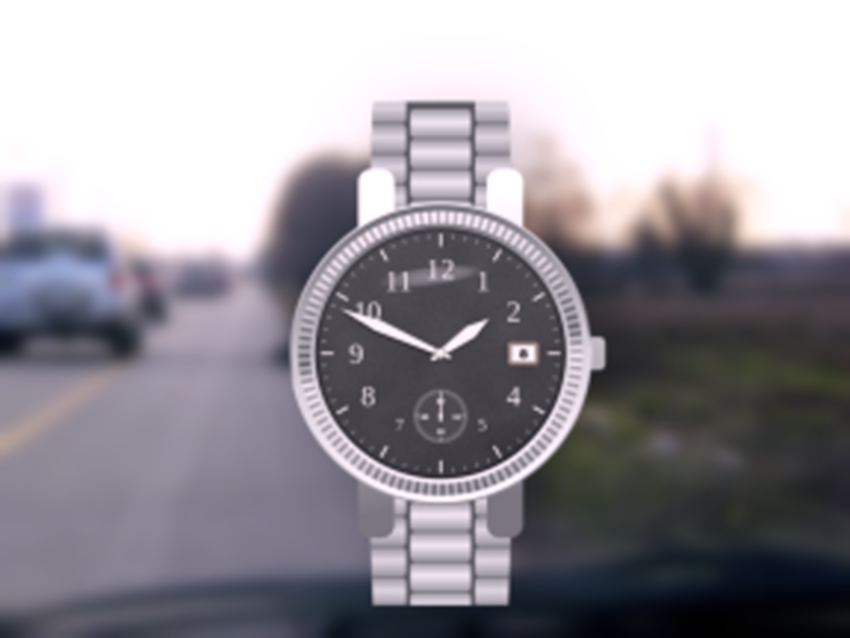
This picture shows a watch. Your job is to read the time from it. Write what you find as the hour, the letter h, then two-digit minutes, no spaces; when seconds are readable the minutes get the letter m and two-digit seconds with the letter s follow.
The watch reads 1h49
